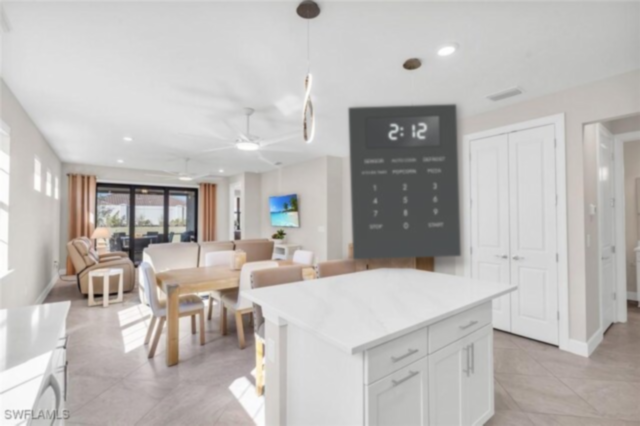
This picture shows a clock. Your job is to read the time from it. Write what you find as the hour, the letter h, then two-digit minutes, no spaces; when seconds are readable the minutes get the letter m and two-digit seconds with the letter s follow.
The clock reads 2h12
